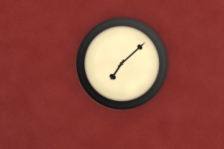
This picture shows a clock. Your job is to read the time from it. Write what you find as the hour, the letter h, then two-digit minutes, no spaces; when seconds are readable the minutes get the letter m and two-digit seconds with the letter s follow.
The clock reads 7h08
